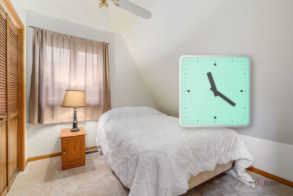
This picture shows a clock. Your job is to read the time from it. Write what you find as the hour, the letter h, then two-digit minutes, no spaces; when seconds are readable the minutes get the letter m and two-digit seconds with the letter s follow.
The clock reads 11h21
